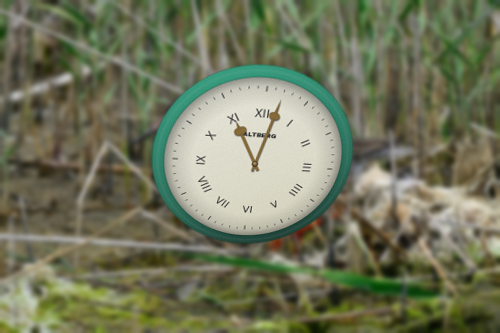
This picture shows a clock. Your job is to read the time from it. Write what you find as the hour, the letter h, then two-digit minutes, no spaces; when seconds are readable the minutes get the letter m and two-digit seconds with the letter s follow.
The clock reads 11h02
